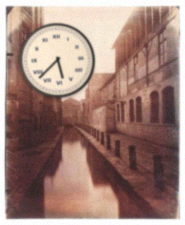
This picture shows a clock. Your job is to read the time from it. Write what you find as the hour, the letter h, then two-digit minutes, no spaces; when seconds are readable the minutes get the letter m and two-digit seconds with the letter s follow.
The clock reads 5h38
